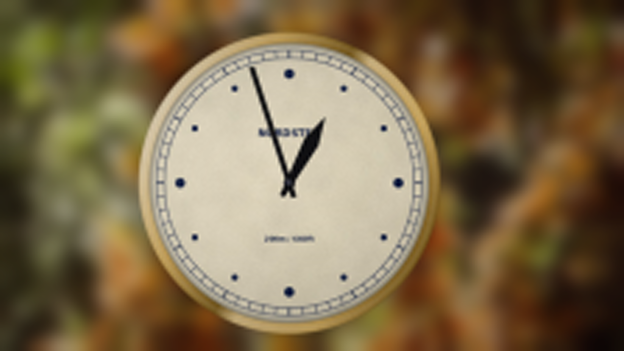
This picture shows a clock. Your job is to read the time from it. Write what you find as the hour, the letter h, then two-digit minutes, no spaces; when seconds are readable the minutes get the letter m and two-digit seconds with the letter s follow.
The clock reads 12h57
